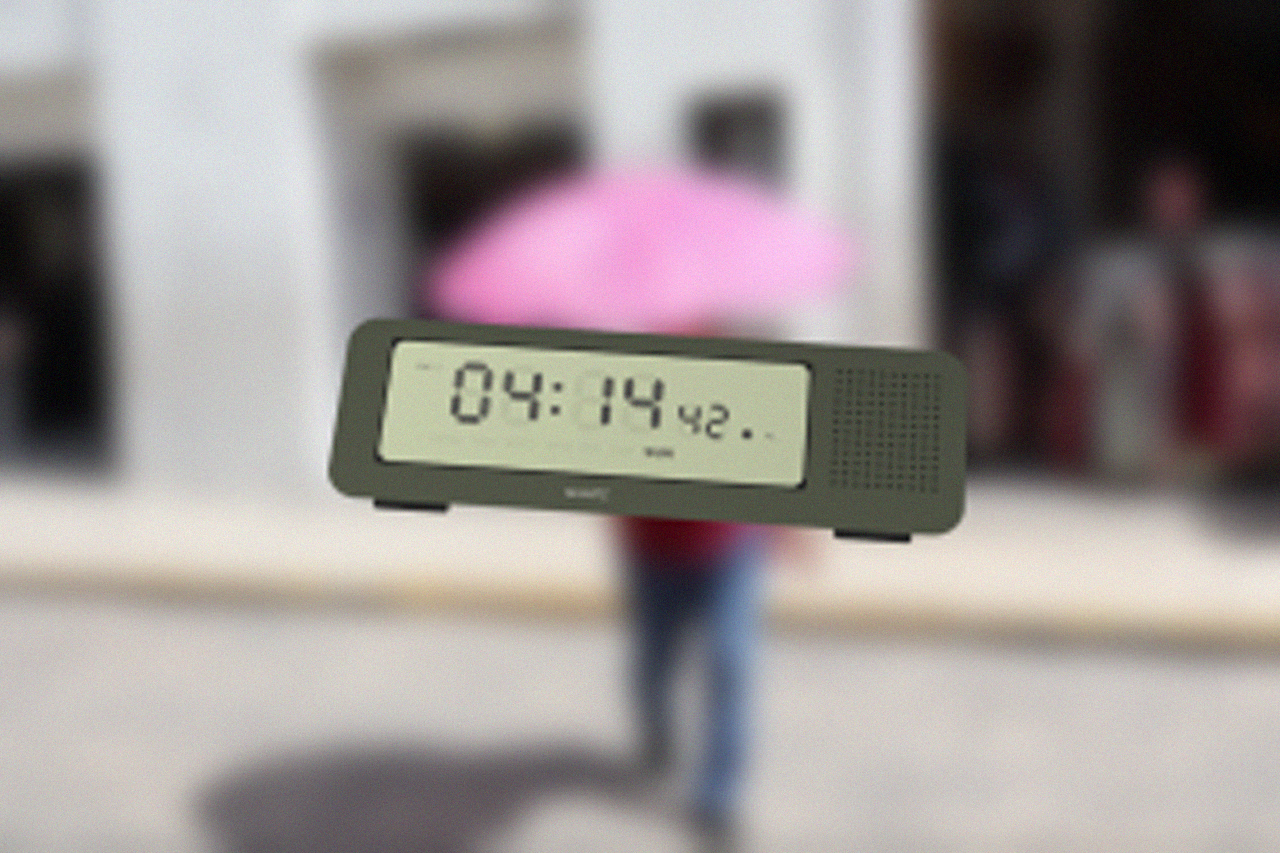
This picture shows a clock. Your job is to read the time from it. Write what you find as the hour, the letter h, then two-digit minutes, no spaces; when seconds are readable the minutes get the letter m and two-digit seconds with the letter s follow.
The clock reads 4h14m42s
